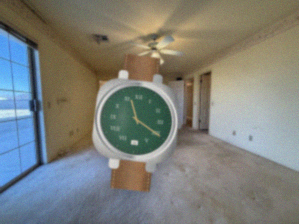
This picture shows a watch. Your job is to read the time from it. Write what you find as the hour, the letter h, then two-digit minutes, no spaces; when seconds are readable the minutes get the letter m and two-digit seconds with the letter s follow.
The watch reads 11h20
